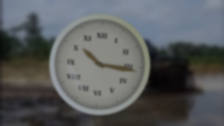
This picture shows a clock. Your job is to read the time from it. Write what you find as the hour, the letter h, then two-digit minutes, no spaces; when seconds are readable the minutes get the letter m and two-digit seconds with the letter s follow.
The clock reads 10h16
